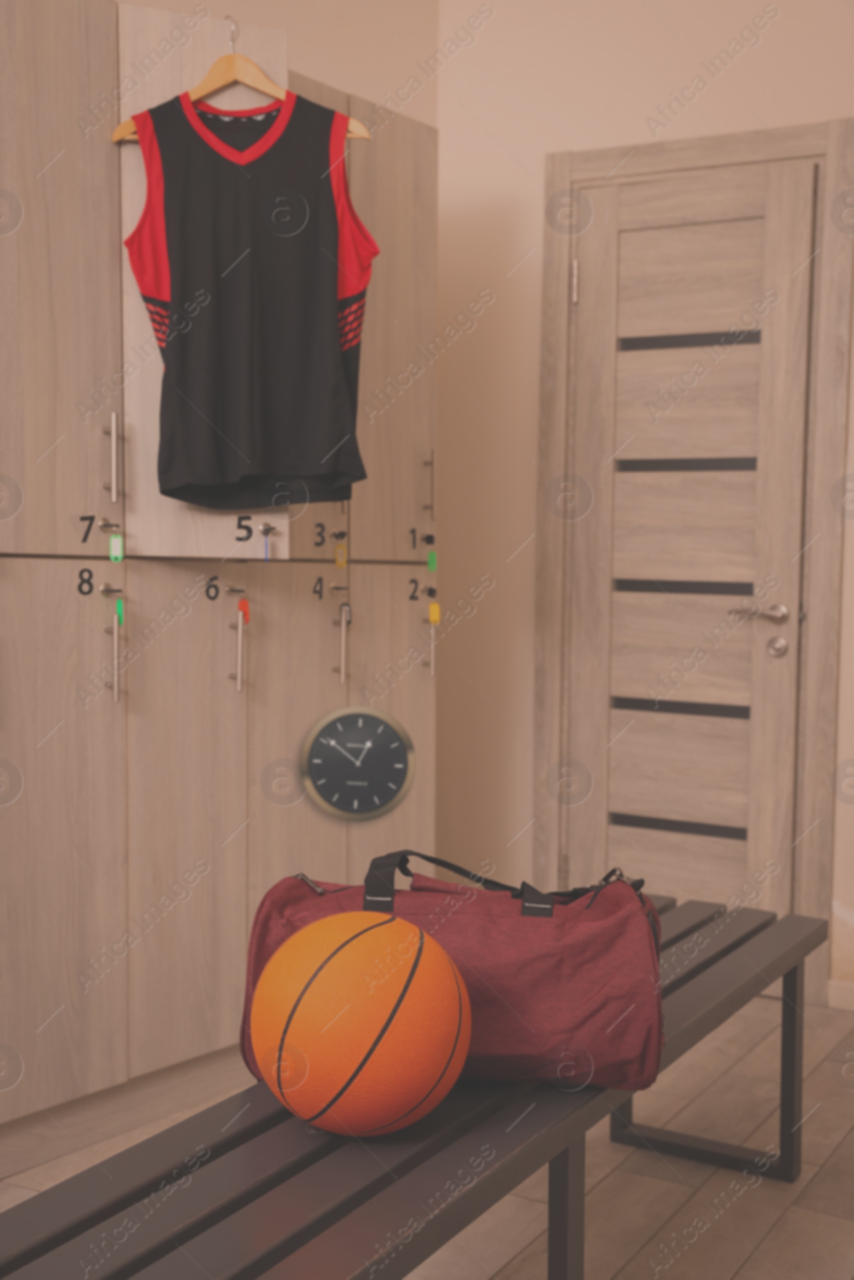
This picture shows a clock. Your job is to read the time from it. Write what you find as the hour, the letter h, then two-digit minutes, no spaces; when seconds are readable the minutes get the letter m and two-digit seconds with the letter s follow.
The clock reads 12h51
